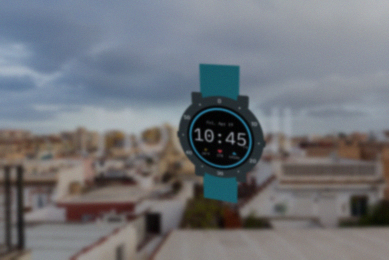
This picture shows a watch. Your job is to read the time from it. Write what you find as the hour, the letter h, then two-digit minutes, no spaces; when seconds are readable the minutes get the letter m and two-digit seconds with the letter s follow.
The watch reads 10h45
